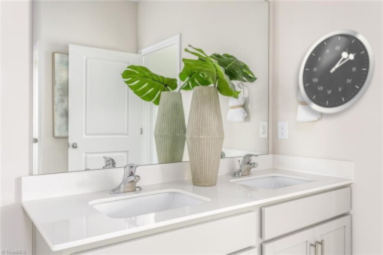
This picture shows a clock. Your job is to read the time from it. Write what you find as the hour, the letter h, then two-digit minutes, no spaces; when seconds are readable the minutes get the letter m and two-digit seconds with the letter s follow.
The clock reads 1h09
